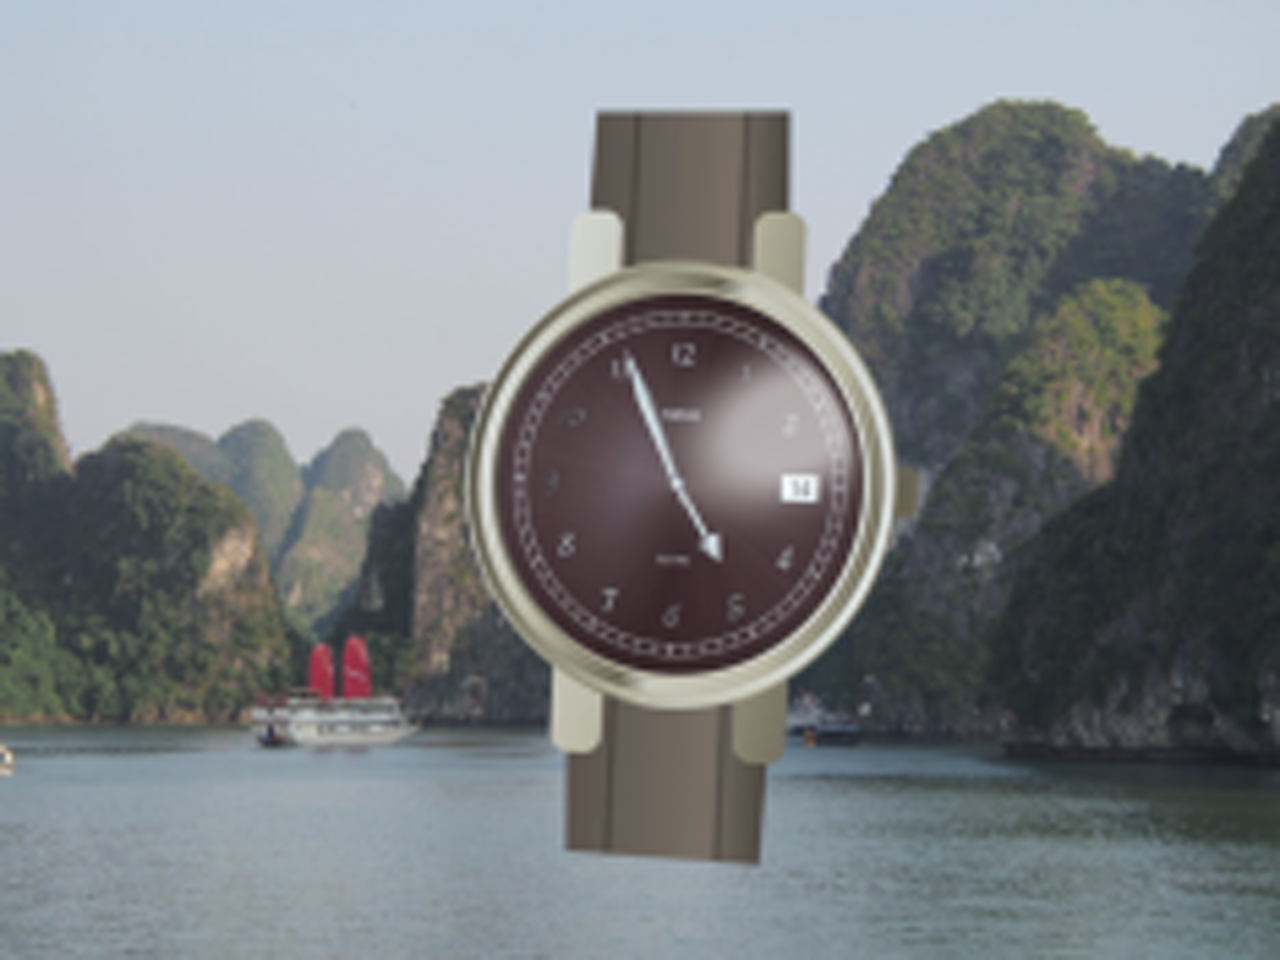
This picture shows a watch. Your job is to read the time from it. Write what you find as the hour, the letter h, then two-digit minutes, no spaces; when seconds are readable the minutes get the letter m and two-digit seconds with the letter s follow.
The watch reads 4h56
